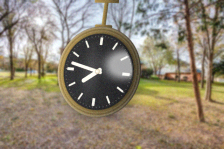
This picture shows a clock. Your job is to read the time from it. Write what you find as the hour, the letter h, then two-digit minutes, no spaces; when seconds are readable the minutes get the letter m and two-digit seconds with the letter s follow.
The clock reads 7h47
